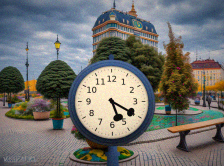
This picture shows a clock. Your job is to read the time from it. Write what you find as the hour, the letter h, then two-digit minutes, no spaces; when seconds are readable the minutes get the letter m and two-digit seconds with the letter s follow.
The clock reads 5h20
